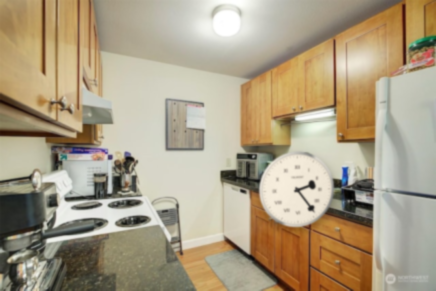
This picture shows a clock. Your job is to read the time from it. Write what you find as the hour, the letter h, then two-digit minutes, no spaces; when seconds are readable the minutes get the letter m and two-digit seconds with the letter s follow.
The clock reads 2h24
